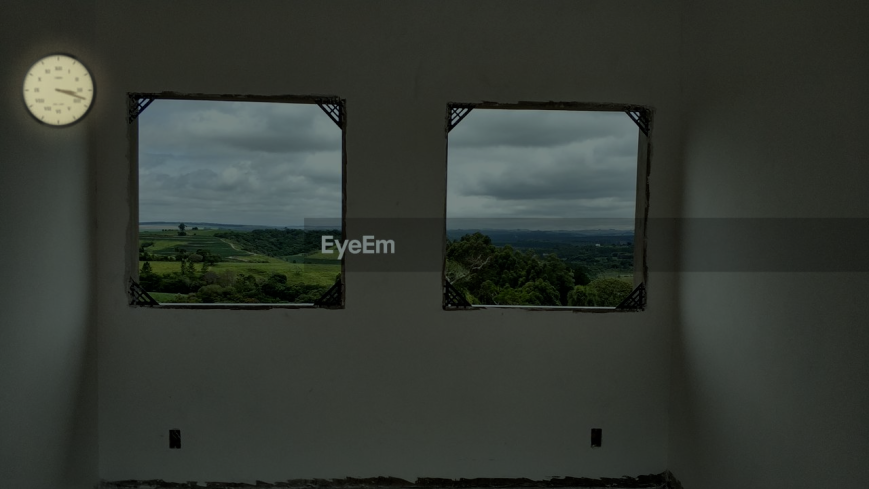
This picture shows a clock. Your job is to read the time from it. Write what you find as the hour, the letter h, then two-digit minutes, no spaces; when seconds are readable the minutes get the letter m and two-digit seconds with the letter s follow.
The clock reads 3h18
